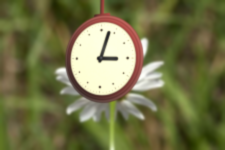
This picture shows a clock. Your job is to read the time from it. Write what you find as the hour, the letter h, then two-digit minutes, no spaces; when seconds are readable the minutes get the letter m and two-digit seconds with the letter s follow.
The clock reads 3h03
